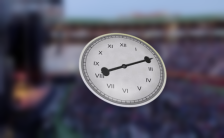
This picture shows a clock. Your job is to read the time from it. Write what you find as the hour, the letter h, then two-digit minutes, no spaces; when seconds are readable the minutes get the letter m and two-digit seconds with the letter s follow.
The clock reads 8h11
